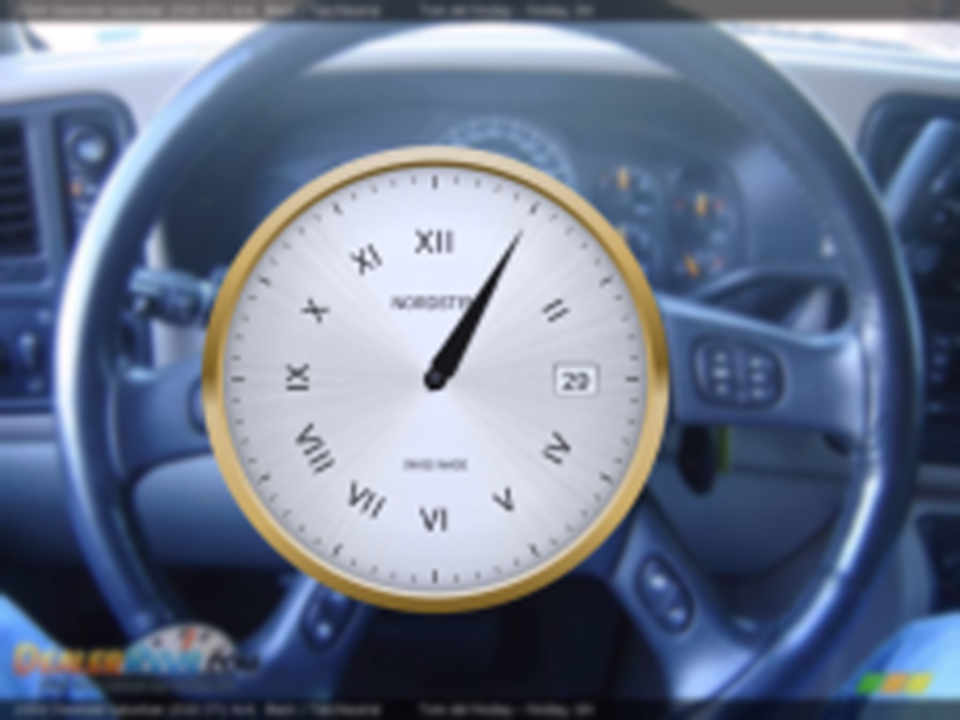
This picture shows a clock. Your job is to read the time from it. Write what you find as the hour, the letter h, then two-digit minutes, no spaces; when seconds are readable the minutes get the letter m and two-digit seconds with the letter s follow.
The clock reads 1h05
